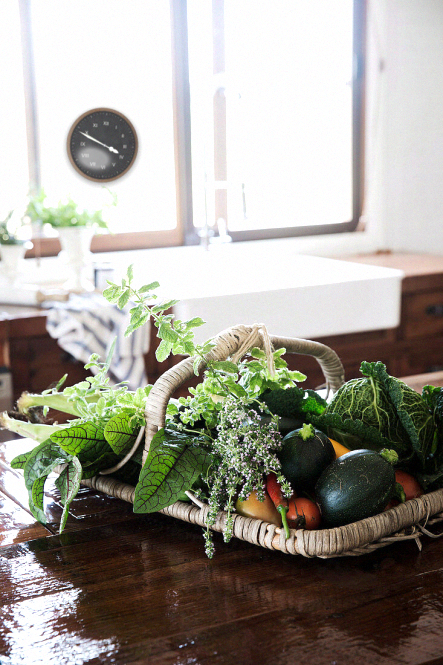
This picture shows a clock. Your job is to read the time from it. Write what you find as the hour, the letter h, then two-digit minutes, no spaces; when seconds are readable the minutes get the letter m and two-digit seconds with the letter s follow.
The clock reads 3h49
